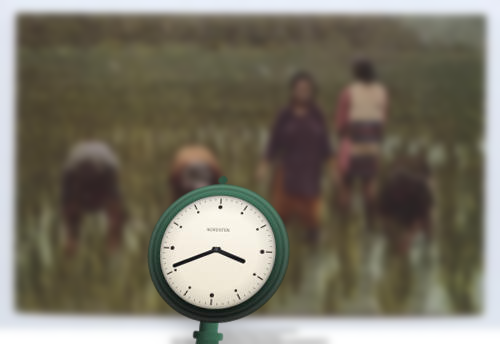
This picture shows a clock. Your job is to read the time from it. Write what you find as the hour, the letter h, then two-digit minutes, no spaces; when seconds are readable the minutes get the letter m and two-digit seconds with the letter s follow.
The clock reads 3h41
